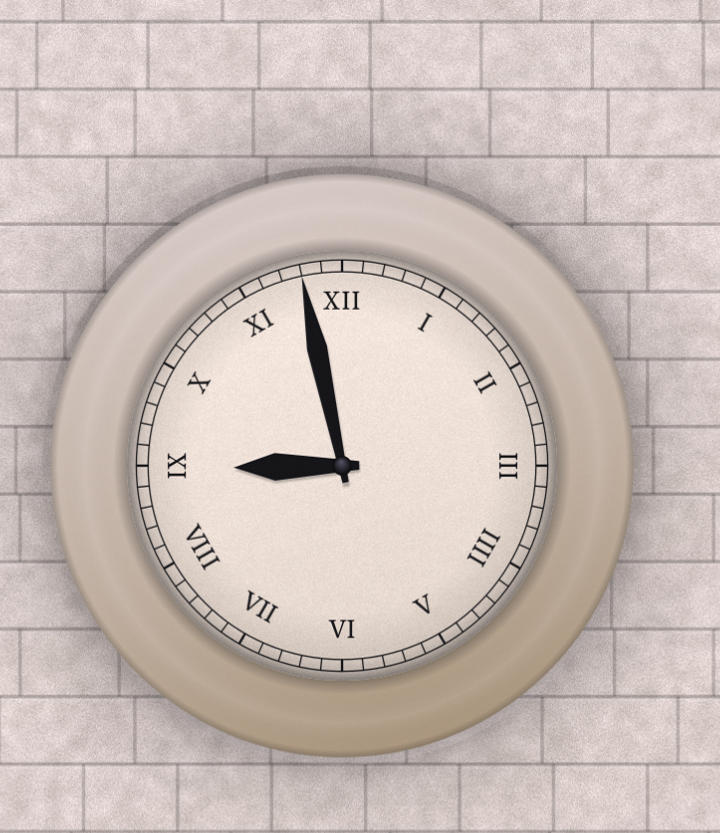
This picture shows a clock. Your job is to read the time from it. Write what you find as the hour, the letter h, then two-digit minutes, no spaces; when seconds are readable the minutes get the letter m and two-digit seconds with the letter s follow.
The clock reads 8h58
